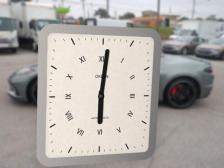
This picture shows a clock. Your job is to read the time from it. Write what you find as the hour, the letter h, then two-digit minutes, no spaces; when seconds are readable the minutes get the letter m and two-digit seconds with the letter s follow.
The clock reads 6h01
